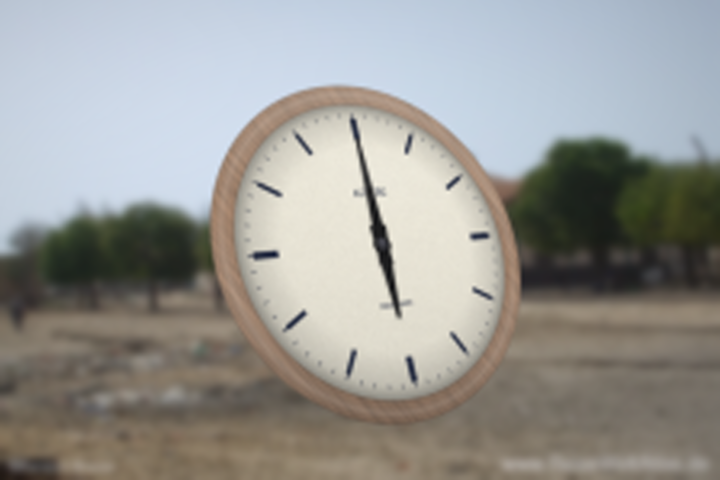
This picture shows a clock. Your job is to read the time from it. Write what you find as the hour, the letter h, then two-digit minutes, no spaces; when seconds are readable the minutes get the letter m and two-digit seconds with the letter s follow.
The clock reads 6h00
